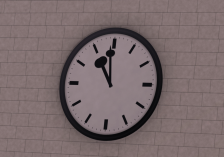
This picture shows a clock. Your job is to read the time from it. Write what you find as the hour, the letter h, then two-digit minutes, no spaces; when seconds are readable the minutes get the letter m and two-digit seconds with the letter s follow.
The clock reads 10h59
